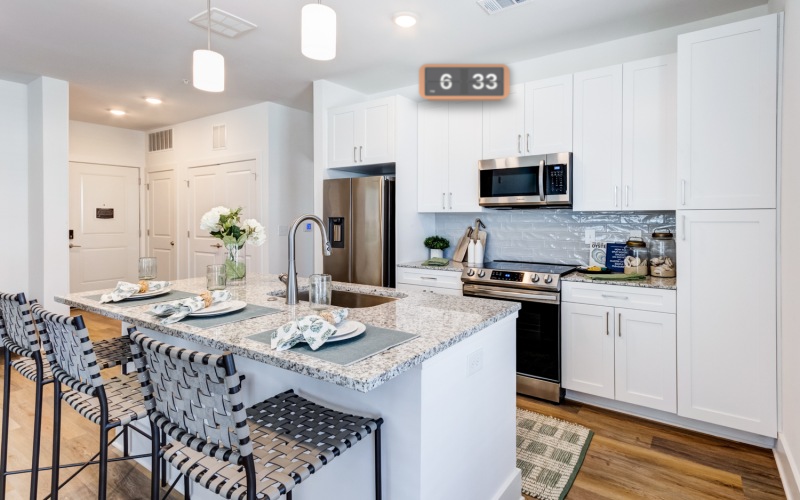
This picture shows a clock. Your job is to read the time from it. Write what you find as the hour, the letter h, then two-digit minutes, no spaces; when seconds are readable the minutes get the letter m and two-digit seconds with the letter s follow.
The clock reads 6h33
